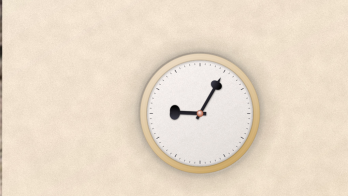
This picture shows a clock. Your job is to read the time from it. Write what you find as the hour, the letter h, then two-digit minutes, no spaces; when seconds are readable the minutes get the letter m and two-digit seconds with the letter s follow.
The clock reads 9h05
